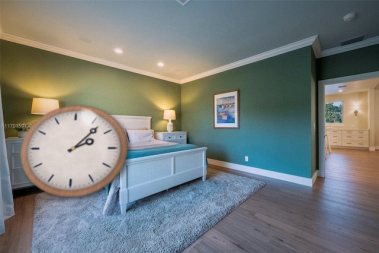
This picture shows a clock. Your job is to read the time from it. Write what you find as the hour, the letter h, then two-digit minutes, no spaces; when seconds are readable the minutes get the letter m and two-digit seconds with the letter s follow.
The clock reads 2h07
